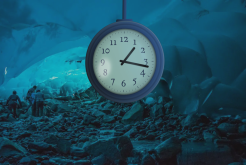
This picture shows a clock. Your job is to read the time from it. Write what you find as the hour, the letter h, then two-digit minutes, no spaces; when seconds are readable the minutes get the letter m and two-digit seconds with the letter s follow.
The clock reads 1h17
